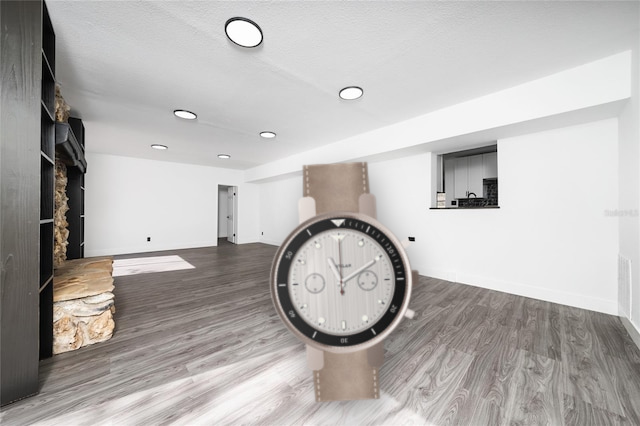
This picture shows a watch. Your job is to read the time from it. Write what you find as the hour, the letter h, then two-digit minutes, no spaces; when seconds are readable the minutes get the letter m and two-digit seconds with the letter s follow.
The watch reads 11h10
